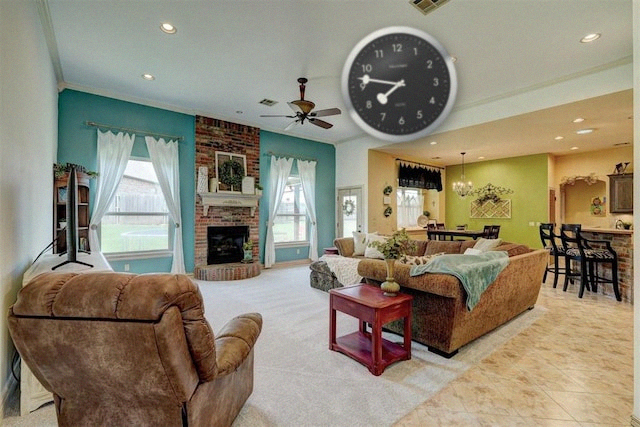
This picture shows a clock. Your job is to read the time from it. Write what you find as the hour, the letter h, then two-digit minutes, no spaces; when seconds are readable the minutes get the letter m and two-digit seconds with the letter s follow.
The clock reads 7h47
